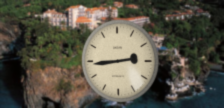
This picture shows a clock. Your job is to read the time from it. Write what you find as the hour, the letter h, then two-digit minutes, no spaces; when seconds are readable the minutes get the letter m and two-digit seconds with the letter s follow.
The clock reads 2h44
